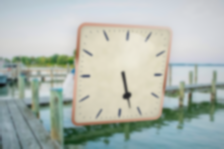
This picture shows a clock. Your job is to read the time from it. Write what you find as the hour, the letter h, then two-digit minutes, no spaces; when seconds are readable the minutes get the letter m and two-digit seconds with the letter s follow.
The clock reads 5h27
